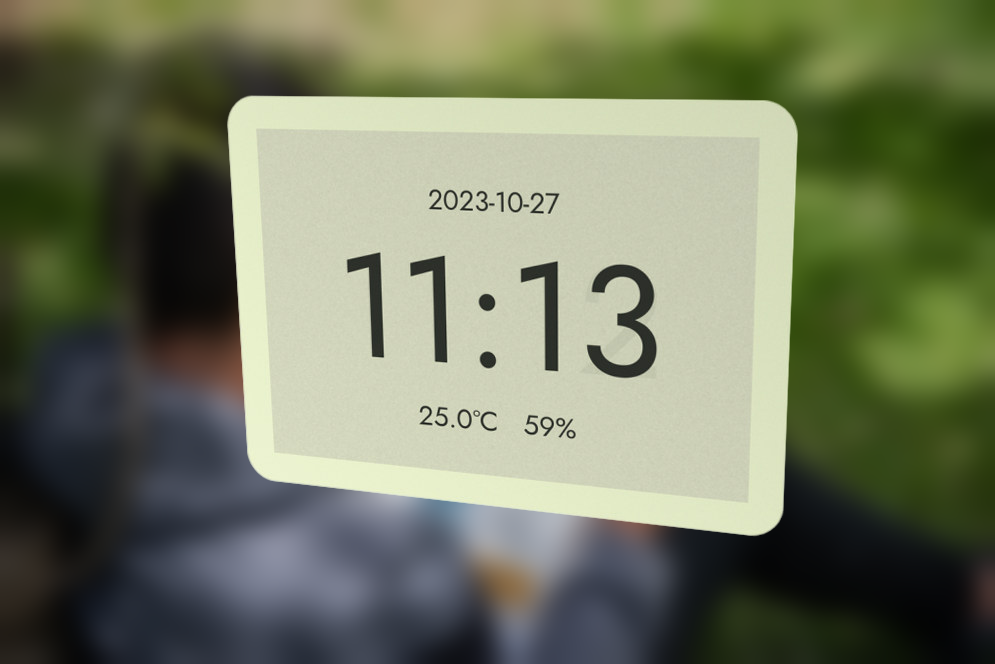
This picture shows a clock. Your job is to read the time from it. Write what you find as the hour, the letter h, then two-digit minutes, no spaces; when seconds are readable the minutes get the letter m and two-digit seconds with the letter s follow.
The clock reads 11h13
